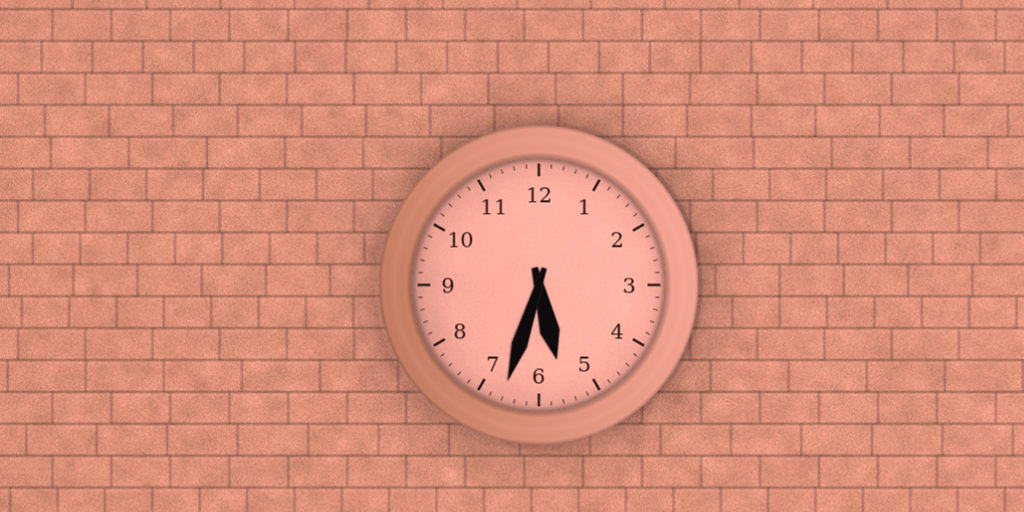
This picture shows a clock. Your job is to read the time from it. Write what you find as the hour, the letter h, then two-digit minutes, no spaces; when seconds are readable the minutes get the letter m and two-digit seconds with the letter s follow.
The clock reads 5h33
